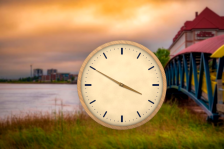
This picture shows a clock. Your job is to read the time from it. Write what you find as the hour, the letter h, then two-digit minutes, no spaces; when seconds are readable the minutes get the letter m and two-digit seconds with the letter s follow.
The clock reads 3h50
